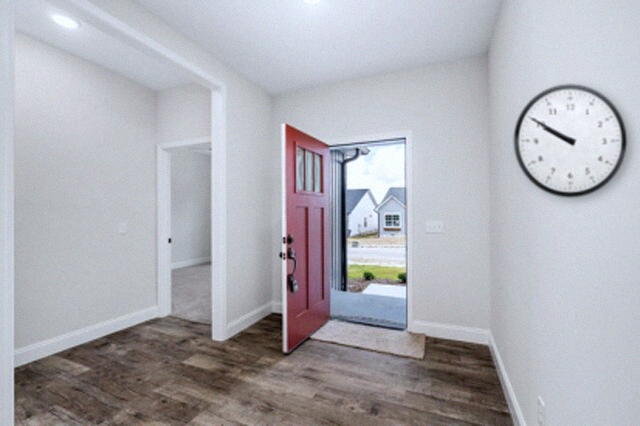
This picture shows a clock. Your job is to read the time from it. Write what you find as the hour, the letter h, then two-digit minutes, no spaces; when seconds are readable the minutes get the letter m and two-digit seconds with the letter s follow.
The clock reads 9h50
